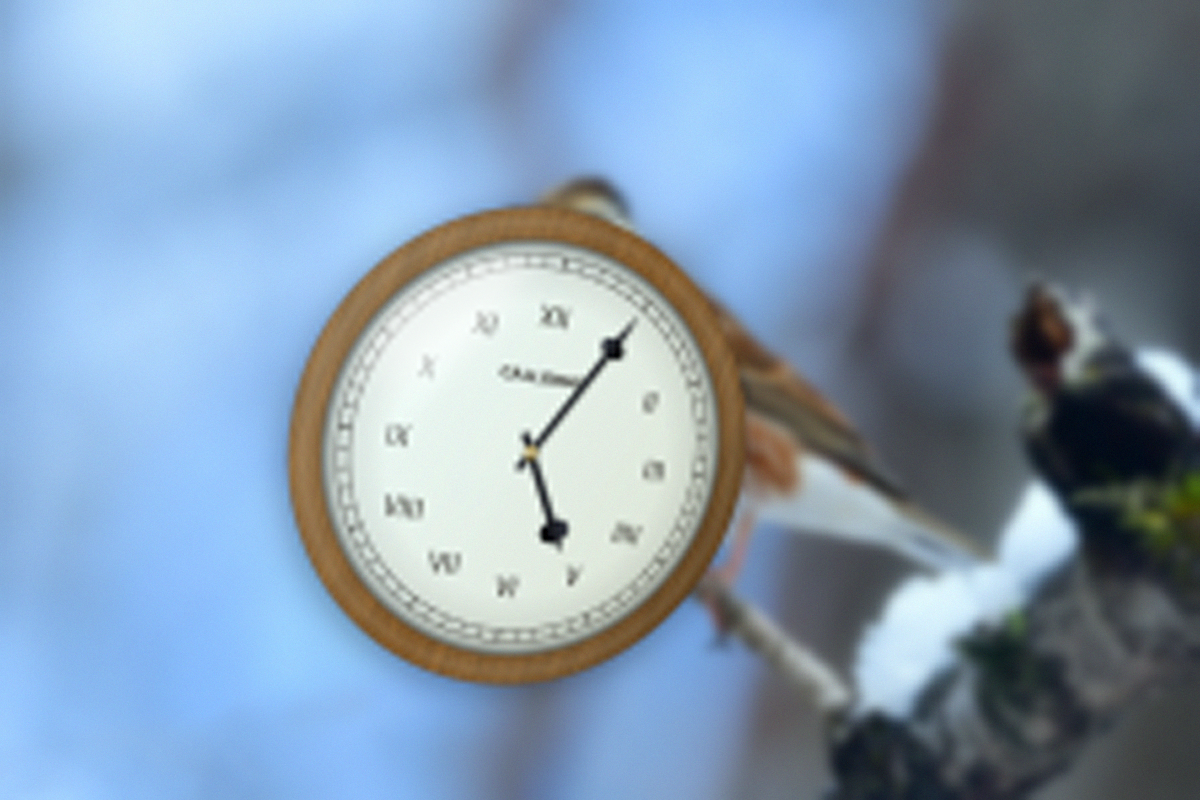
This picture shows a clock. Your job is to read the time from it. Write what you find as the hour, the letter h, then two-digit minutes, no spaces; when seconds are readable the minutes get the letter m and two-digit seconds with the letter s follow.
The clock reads 5h05
